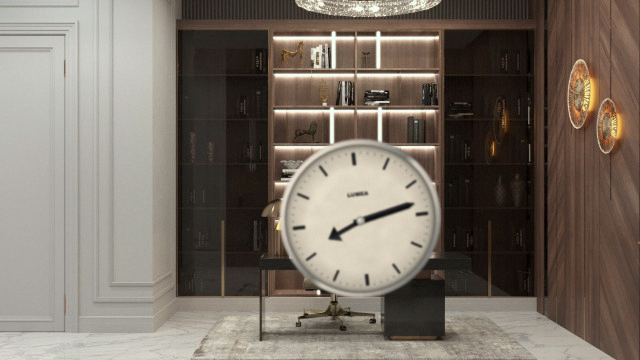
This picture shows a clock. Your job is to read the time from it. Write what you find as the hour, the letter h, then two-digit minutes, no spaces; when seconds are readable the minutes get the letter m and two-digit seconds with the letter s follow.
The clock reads 8h13
